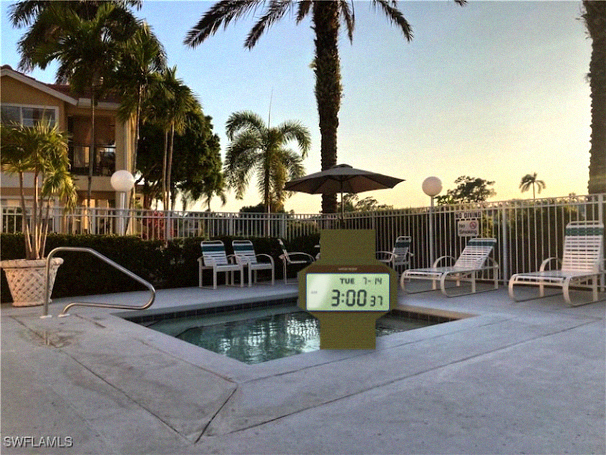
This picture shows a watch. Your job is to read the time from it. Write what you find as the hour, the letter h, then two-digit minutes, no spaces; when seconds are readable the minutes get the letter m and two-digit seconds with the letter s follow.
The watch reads 3h00m37s
